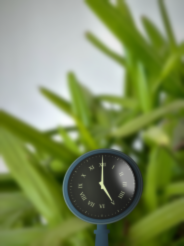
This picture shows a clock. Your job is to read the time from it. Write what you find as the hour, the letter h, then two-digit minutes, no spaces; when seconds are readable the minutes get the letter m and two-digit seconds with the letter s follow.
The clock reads 5h00
